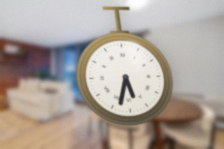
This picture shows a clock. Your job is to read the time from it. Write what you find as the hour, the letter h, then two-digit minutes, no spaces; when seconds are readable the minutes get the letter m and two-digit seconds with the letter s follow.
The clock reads 5h33
